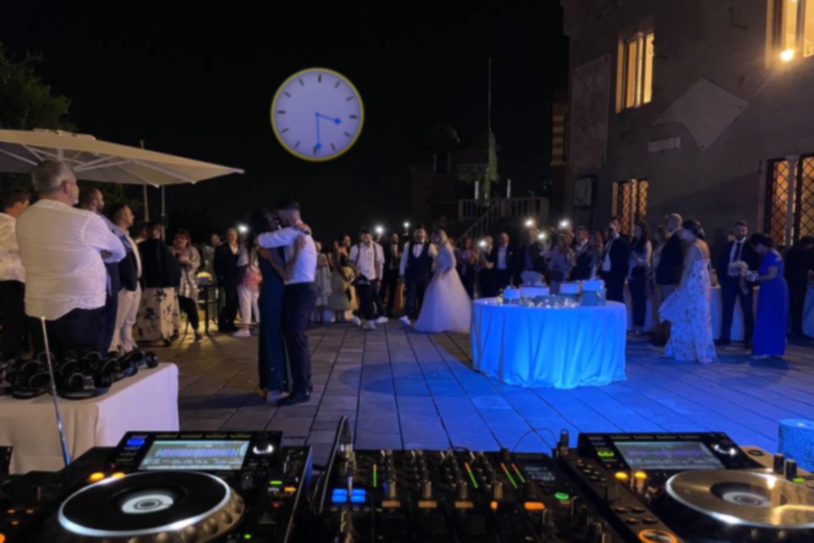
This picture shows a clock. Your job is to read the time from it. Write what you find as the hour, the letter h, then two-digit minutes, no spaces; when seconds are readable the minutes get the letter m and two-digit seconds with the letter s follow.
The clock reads 3h29
